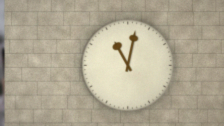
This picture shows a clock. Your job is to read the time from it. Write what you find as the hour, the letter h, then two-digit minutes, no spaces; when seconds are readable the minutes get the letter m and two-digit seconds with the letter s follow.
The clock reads 11h02
